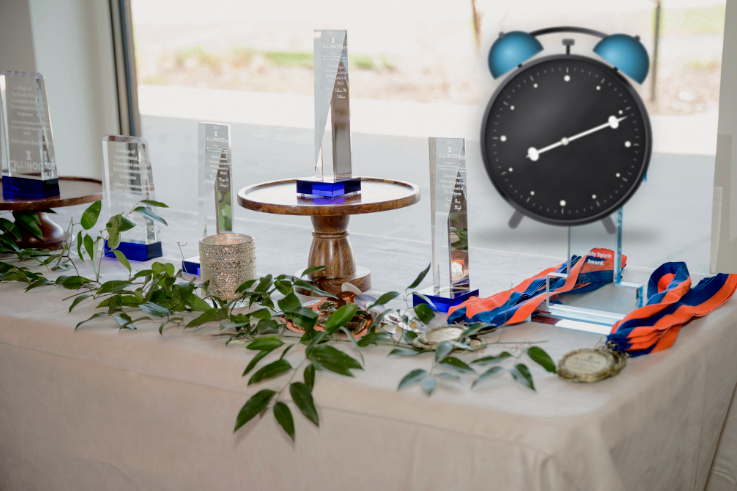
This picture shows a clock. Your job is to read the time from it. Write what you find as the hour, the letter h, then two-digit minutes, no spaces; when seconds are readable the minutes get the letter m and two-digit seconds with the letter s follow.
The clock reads 8h11
